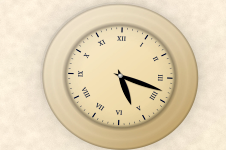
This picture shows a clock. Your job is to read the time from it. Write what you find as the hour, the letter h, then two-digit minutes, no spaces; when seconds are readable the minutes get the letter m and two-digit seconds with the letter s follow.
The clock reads 5h18
